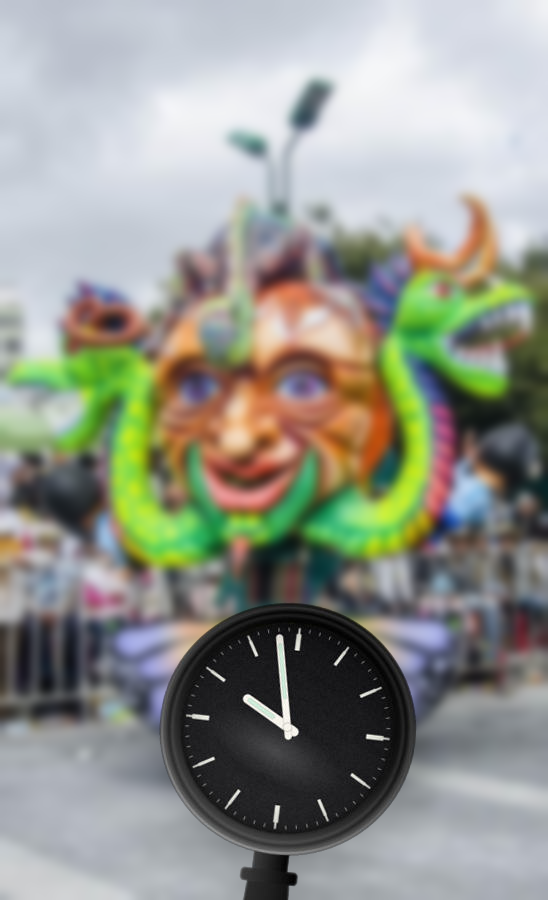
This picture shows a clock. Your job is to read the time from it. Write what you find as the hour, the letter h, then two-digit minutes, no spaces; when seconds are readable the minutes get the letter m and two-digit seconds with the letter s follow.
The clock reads 9h58
